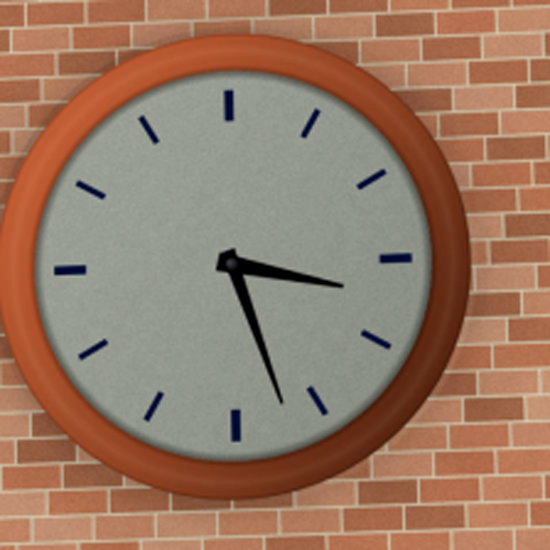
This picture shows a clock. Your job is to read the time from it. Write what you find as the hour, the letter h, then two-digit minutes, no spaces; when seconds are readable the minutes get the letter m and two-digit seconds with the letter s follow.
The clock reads 3h27
